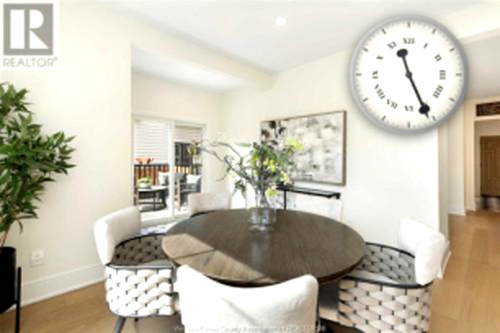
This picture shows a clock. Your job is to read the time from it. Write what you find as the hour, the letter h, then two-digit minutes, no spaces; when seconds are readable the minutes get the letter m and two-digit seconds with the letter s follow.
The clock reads 11h26
